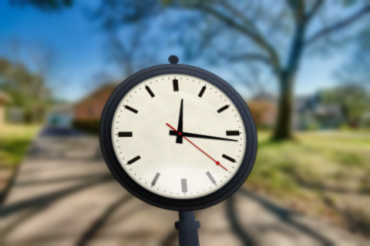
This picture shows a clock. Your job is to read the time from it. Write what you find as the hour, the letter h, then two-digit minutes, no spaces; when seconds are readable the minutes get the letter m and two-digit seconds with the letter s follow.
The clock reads 12h16m22s
